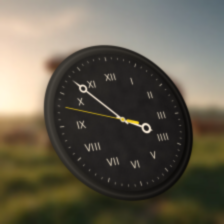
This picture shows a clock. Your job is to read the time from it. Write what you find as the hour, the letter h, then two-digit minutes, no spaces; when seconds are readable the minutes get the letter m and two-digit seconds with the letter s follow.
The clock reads 3h52m48s
